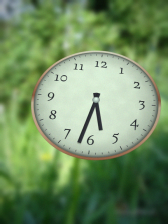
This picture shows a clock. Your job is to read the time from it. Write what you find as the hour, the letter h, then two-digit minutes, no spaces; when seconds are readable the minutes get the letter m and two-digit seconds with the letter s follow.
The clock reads 5h32
